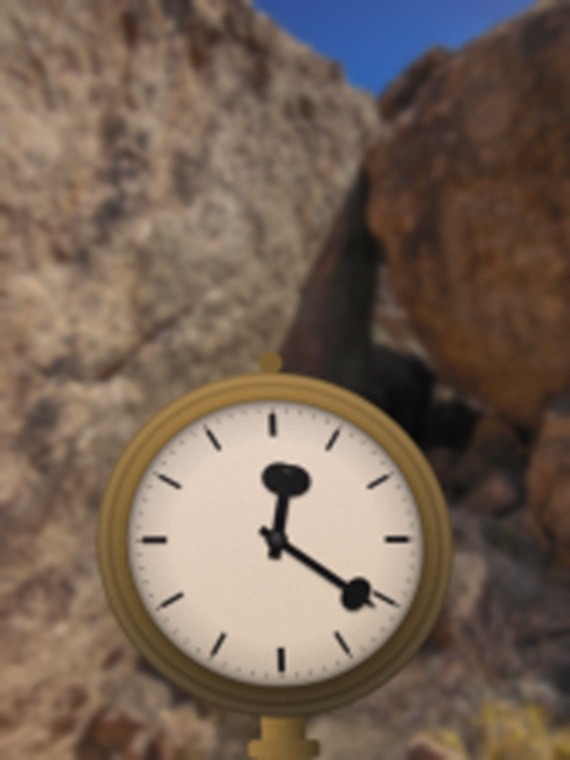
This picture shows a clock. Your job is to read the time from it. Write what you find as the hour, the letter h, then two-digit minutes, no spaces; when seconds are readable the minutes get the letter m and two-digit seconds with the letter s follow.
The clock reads 12h21
